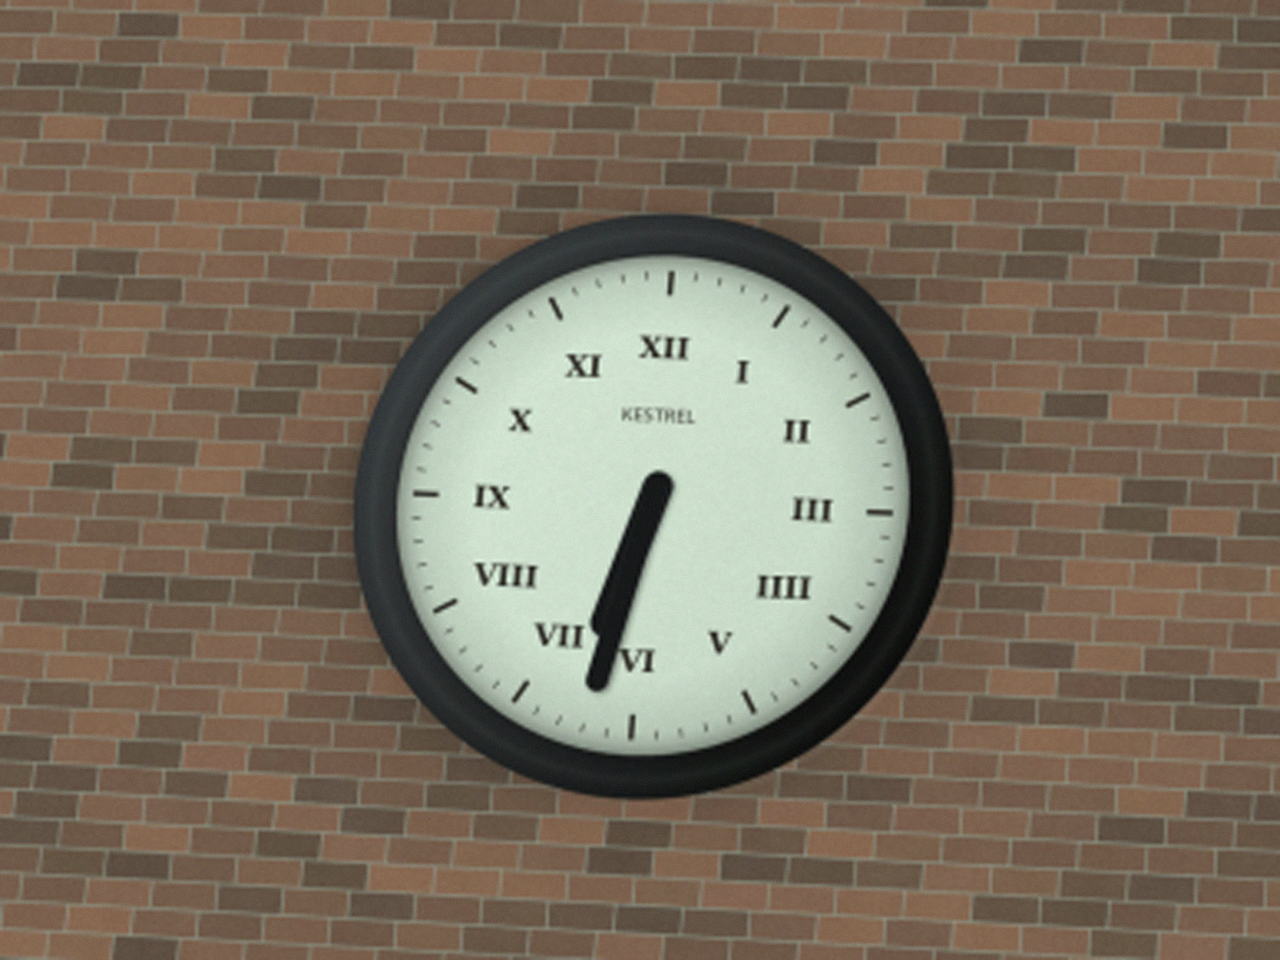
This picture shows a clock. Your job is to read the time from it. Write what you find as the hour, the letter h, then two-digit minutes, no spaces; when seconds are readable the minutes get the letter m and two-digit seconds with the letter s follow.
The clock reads 6h32
